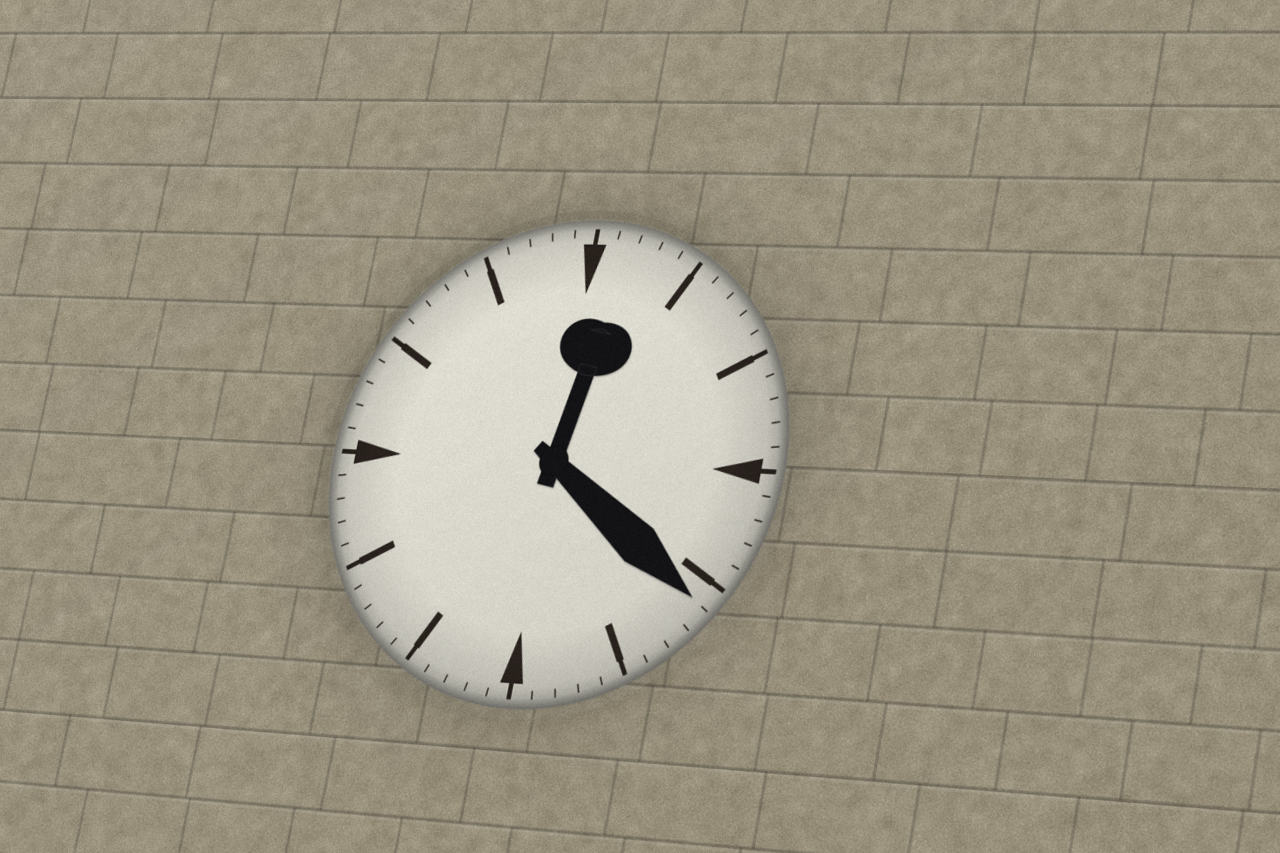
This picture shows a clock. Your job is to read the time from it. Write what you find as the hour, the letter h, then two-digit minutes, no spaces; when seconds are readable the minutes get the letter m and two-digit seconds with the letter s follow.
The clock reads 12h21
